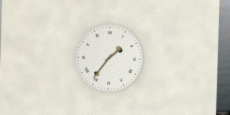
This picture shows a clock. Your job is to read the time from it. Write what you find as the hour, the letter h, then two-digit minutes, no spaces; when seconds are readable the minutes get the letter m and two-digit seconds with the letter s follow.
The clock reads 1h36
